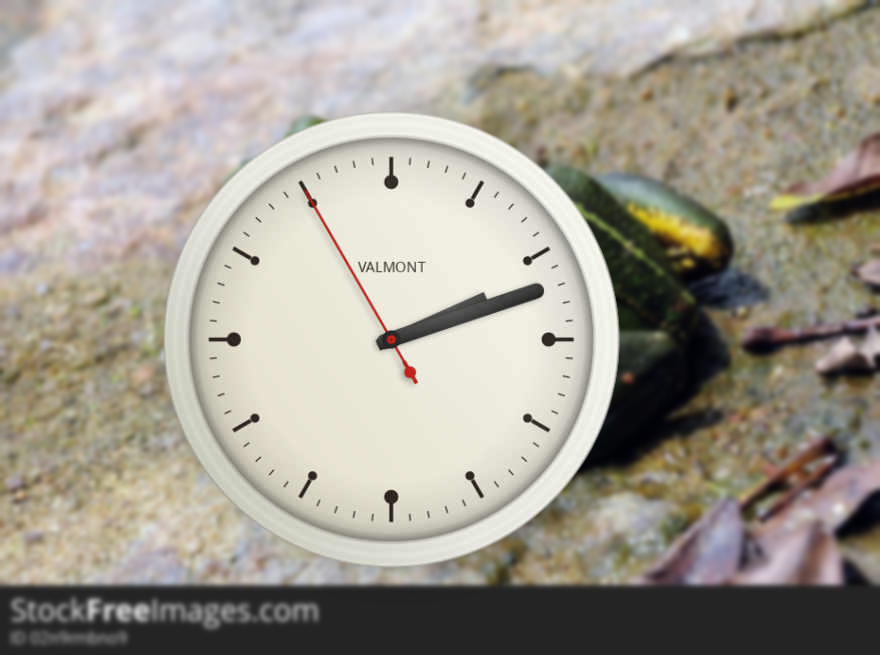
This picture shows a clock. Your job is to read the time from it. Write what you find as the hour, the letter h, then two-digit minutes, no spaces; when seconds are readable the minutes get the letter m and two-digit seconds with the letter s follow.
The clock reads 2h11m55s
